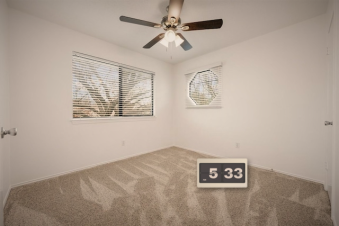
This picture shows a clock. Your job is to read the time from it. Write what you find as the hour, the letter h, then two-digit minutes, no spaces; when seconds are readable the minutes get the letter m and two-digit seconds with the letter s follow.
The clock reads 5h33
